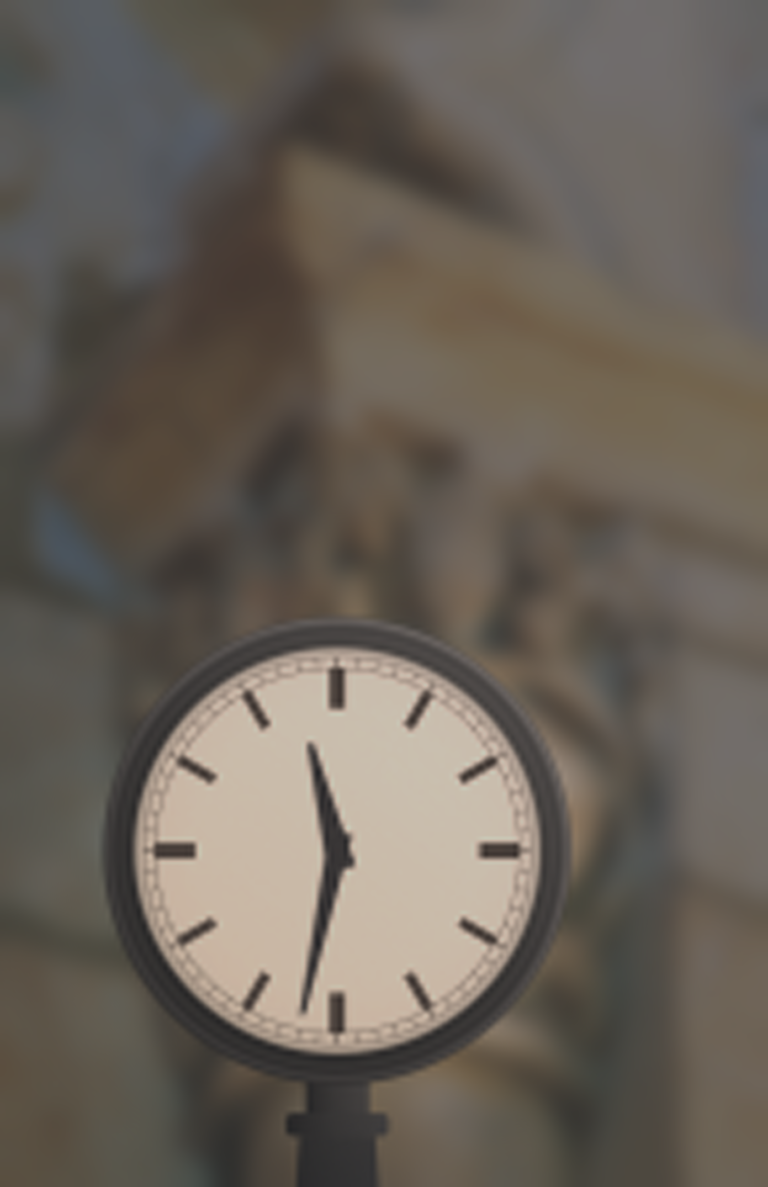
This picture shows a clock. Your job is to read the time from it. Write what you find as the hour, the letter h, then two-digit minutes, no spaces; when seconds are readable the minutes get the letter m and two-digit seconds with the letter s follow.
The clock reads 11h32
